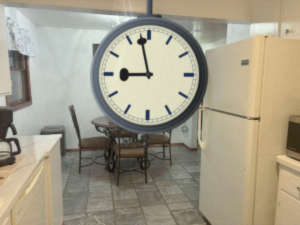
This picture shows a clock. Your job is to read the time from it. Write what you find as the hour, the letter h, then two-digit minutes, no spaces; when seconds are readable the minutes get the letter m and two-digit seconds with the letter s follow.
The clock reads 8h58
